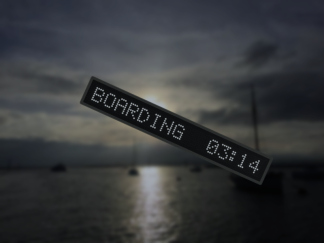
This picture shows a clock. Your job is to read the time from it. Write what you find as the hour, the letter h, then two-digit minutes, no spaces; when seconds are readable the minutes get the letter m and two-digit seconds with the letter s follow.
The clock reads 3h14
